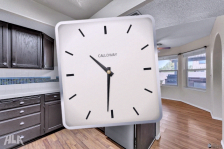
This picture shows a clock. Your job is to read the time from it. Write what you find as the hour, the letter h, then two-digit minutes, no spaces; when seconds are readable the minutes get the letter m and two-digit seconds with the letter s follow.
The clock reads 10h31
